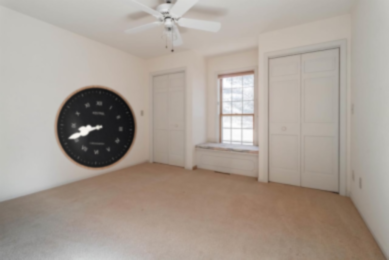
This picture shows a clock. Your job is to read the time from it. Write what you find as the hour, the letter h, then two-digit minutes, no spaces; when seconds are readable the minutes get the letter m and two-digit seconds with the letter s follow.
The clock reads 8h41
